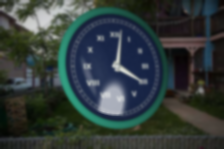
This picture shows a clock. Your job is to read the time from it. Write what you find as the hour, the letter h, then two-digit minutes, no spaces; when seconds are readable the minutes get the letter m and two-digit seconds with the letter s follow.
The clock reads 4h02
